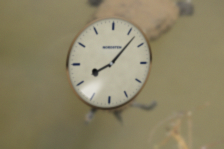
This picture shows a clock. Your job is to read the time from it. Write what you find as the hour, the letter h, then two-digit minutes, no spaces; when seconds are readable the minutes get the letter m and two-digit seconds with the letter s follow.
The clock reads 8h07
